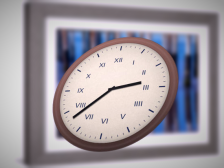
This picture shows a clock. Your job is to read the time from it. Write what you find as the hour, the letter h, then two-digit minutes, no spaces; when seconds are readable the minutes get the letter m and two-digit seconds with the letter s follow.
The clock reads 2h38
